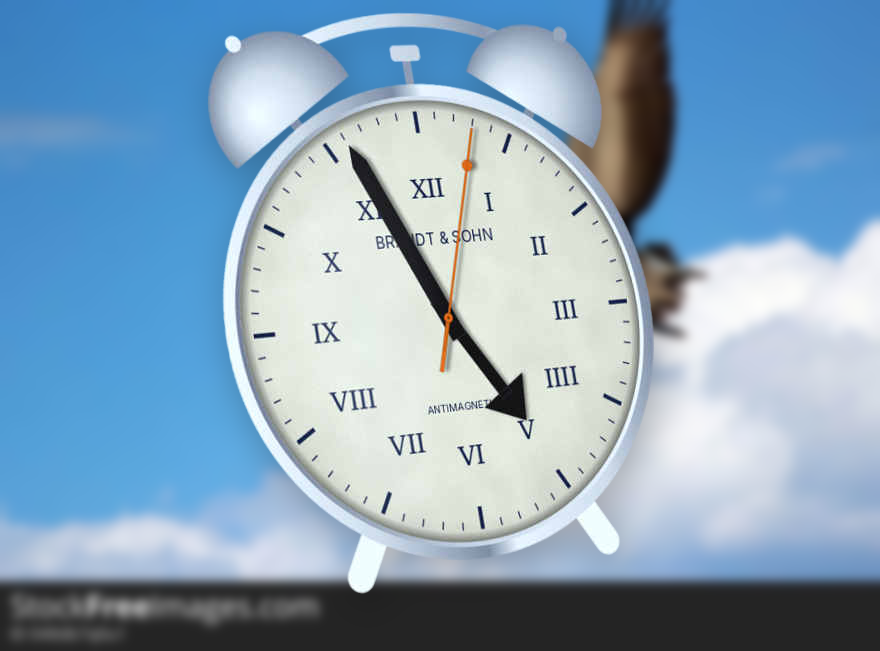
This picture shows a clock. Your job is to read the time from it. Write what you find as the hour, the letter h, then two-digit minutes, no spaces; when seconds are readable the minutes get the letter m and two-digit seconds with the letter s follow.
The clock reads 4h56m03s
